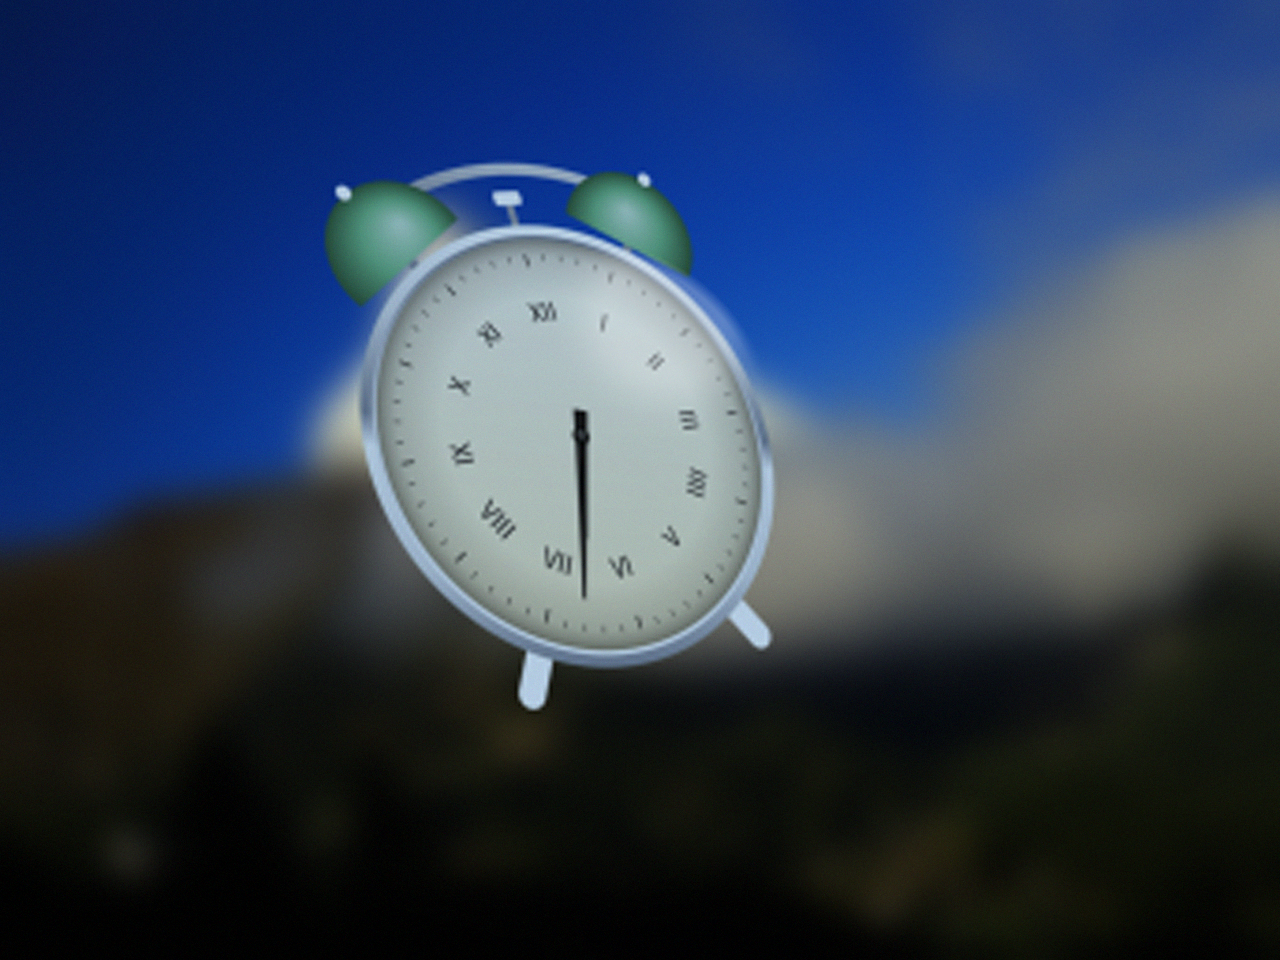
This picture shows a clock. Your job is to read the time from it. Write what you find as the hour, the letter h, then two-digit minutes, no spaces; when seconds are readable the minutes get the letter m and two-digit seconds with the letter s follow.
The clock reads 6h33
